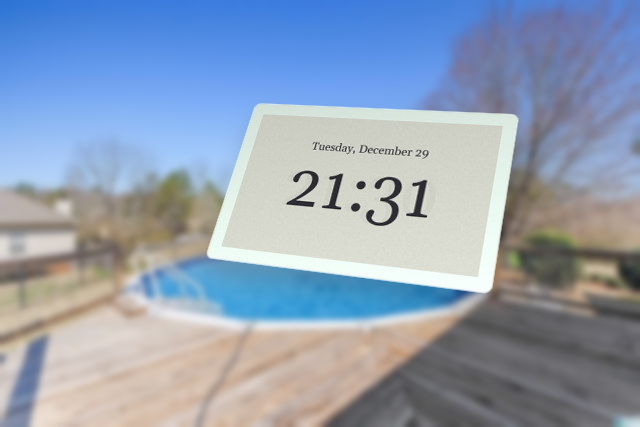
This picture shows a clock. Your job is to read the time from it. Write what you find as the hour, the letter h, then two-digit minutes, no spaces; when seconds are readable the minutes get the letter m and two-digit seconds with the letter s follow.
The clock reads 21h31
